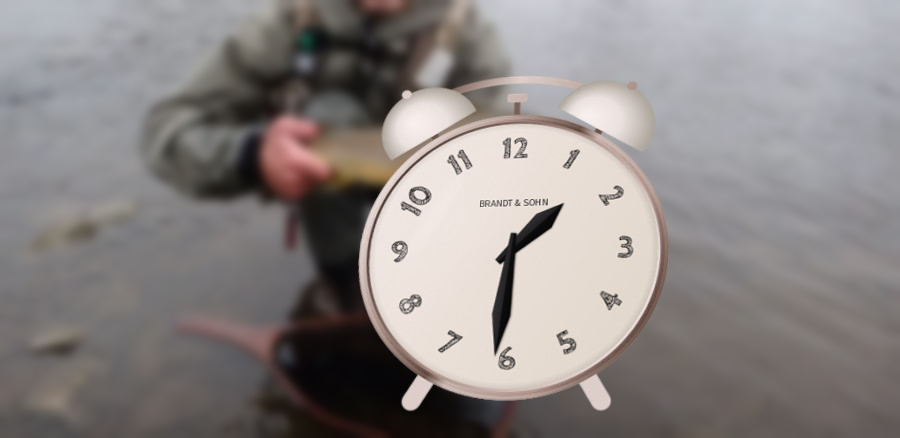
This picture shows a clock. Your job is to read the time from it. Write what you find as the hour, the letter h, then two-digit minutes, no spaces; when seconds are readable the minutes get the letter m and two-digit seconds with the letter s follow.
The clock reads 1h31
